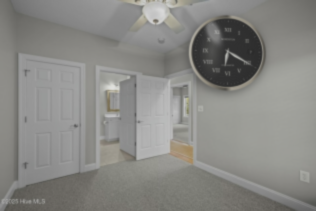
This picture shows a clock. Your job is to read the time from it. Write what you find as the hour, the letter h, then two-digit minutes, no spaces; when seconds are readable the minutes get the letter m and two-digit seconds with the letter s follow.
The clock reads 6h20
